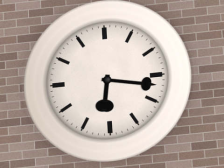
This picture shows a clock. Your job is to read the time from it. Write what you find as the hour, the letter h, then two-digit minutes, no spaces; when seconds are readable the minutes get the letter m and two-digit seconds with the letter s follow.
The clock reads 6h17
